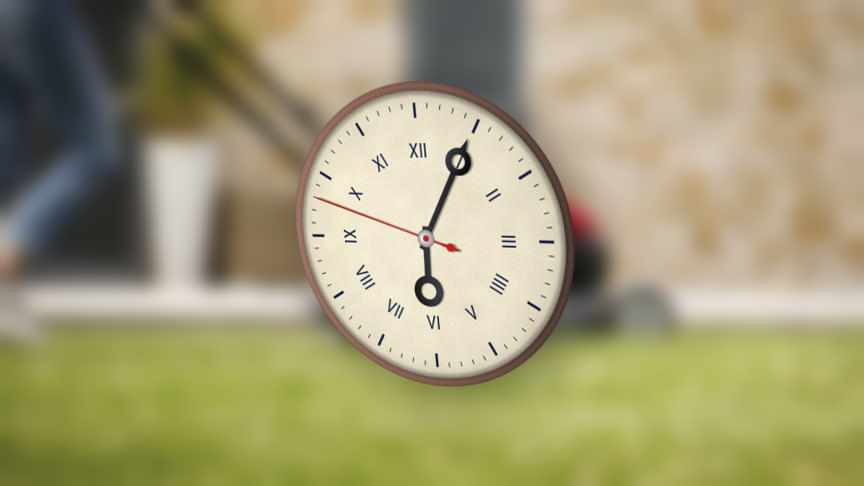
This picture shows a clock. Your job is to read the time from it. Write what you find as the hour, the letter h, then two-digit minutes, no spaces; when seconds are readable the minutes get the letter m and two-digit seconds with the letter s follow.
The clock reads 6h04m48s
